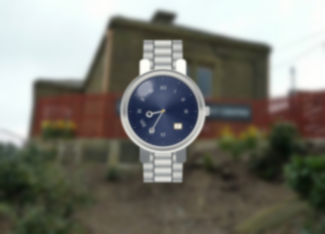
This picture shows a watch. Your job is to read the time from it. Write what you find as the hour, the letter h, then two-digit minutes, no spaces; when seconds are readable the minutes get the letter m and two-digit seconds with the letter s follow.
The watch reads 8h35
